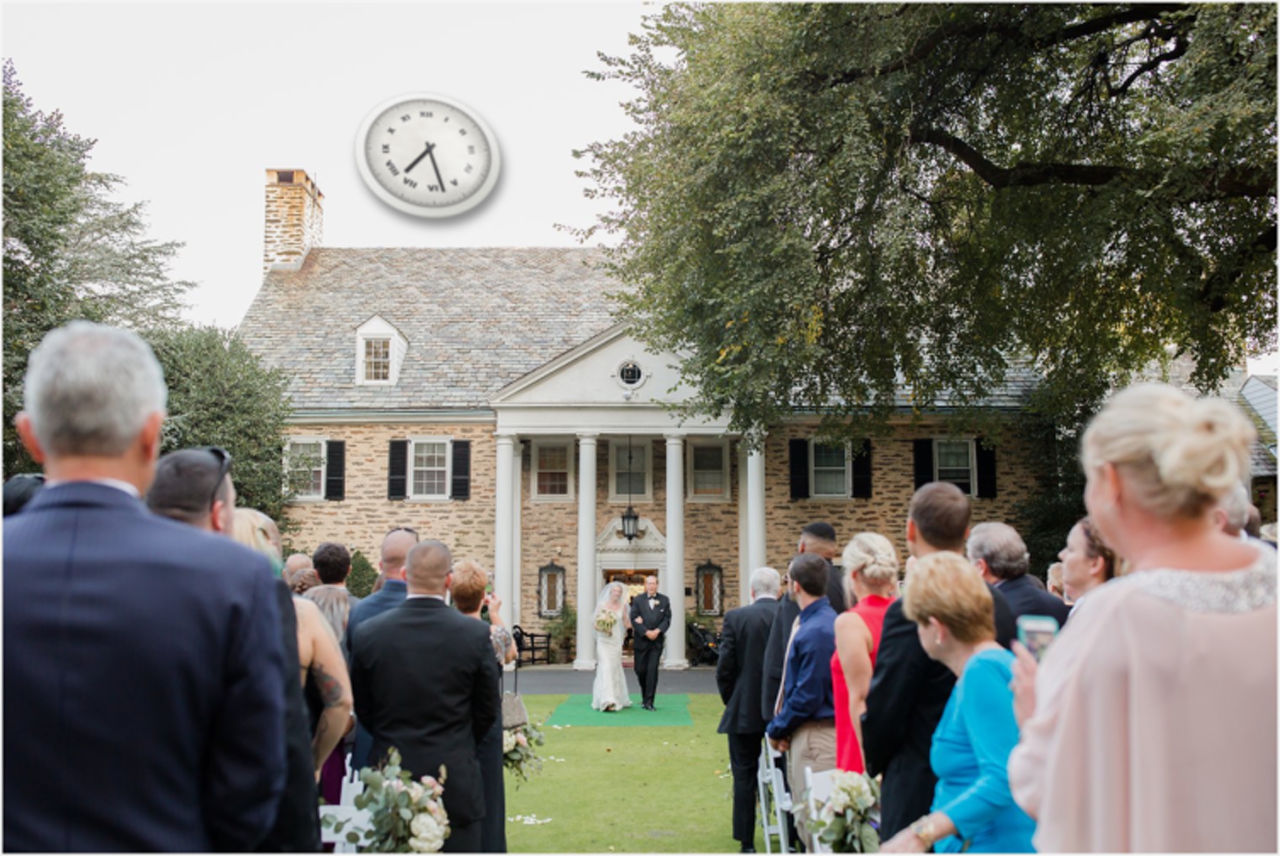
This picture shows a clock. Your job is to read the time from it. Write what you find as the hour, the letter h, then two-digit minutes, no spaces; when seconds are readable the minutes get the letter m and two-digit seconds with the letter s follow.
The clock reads 7h28
